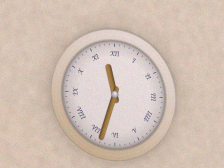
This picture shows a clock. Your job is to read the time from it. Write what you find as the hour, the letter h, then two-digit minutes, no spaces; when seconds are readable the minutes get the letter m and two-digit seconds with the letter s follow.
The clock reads 11h33
